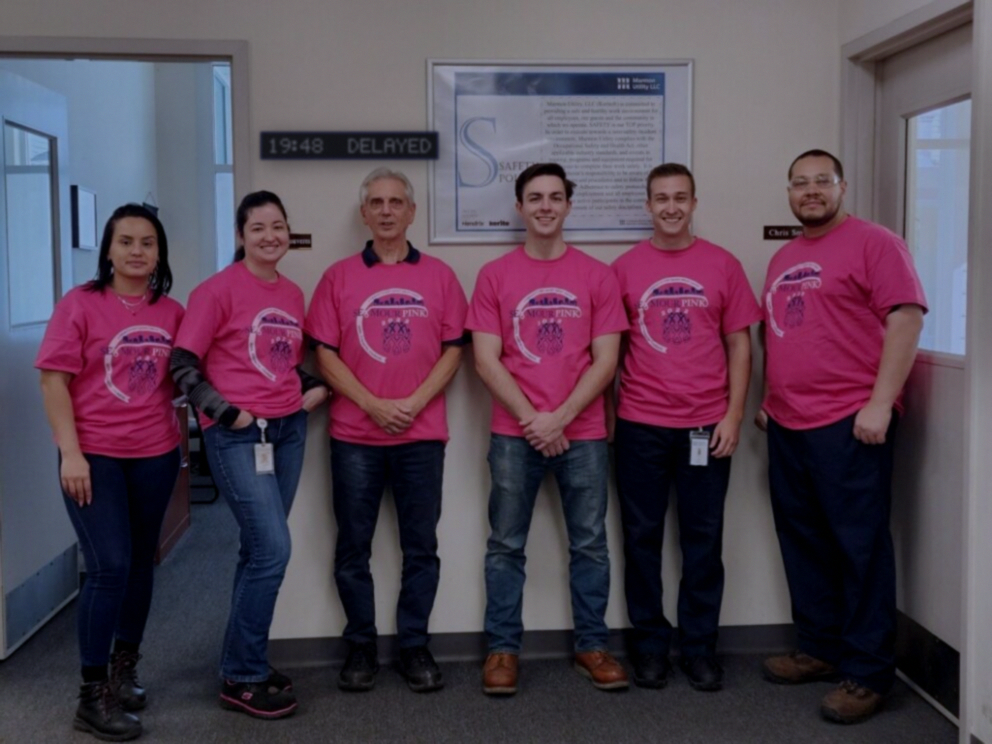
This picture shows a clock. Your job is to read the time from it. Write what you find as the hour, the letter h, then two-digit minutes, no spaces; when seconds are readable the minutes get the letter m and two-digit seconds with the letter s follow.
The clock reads 19h48
